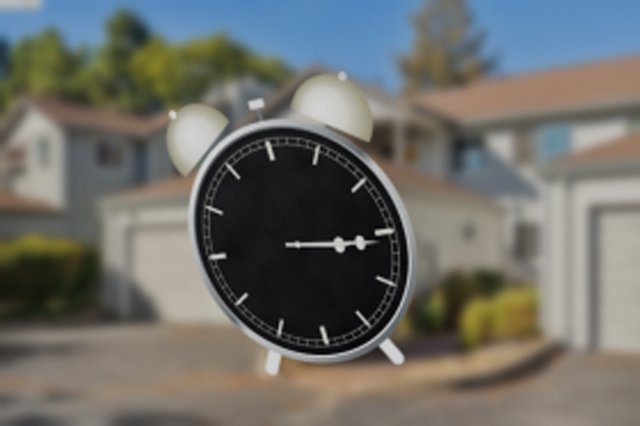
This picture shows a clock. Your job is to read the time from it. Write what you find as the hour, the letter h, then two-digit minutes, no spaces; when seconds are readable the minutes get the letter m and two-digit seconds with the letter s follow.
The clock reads 3h16
